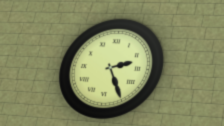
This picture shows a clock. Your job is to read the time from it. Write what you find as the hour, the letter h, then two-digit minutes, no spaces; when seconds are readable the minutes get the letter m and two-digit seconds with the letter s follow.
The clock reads 2h25
